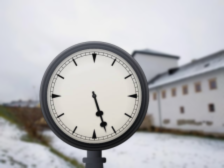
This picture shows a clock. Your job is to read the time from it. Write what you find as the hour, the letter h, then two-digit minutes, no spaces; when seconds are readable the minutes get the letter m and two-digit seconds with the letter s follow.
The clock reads 5h27
